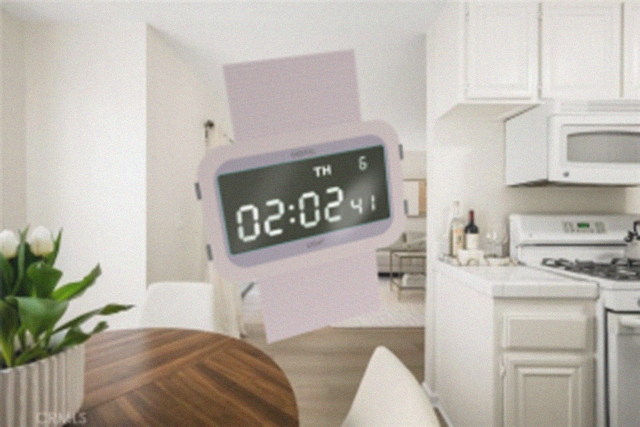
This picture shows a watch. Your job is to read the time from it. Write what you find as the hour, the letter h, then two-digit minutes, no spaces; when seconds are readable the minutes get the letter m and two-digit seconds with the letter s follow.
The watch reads 2h02m41s
